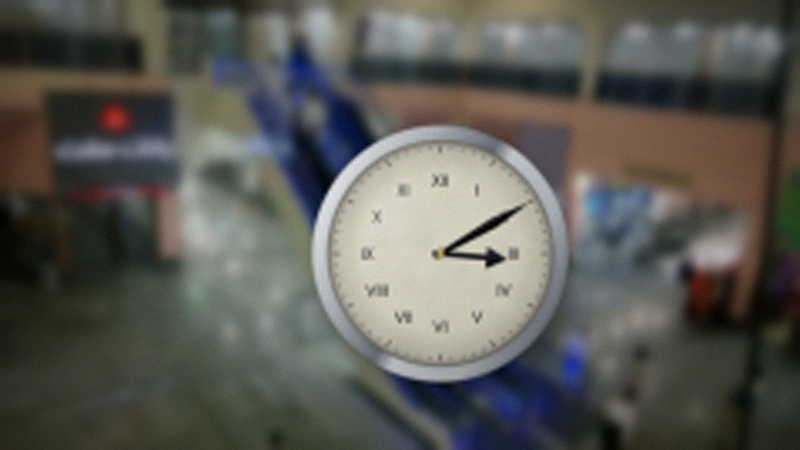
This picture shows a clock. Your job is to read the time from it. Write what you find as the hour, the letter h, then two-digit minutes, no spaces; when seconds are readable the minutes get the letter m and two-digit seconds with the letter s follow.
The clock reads 3h10
